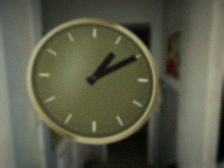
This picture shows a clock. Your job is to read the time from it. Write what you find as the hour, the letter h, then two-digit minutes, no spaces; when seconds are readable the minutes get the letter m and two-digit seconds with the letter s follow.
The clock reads 1h10
